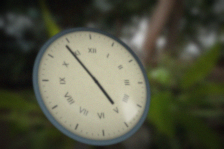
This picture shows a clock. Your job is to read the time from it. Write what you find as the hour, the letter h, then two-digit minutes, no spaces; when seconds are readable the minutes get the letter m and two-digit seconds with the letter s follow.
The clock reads 4h54
